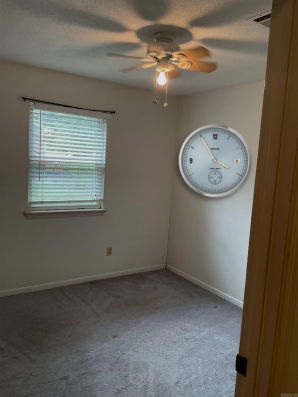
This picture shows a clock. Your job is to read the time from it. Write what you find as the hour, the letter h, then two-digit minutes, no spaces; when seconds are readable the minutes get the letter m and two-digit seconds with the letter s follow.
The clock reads 3h55
